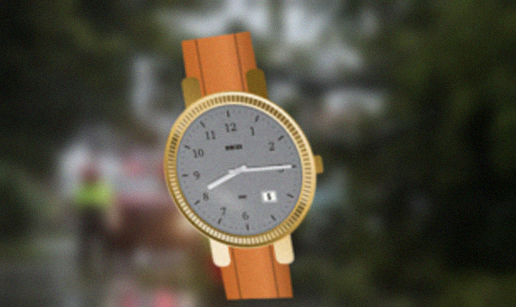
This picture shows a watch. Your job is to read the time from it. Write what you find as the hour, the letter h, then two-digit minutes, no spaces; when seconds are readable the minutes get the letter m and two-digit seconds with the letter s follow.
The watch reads 8h15
